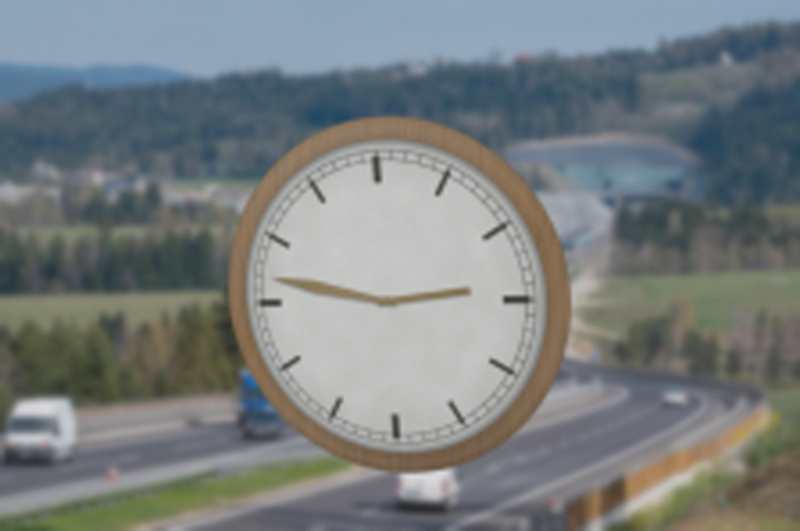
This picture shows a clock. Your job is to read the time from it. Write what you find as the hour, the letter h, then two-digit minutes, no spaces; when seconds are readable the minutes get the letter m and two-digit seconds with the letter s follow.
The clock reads 2h47
